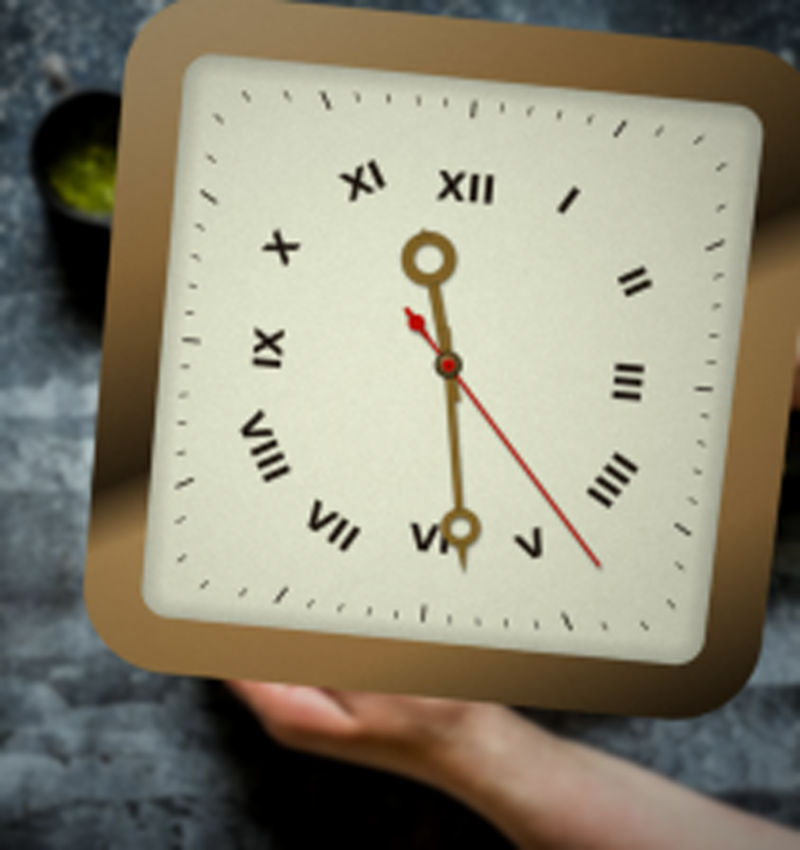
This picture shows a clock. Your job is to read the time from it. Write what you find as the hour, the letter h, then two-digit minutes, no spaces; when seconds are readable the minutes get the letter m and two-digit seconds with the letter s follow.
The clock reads 11h28m23s
